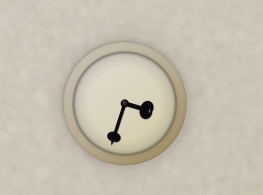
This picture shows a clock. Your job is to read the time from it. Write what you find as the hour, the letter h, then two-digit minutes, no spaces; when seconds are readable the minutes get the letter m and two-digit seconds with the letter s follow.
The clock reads 3h33
